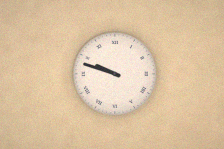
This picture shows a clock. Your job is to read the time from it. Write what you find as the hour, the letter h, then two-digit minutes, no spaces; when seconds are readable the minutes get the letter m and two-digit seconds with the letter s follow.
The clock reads 9h48
